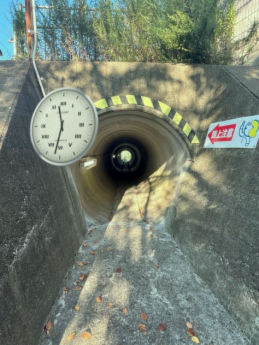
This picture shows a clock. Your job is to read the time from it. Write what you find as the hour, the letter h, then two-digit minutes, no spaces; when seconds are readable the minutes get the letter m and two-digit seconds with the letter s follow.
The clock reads 11h32
